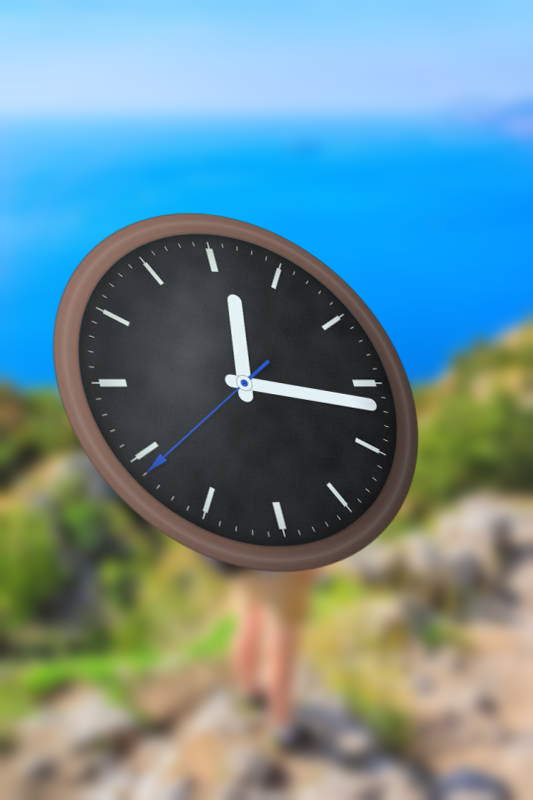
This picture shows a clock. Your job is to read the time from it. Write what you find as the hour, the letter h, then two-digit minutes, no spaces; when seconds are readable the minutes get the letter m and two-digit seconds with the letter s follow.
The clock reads 12h16m39s
